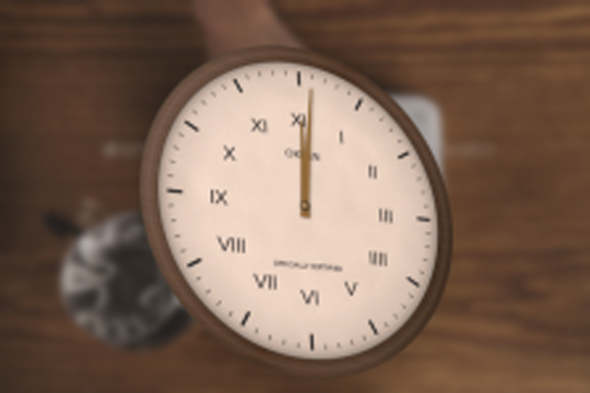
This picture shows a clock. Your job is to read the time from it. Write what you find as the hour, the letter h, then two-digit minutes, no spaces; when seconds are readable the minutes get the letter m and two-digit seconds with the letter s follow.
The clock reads 12h01
